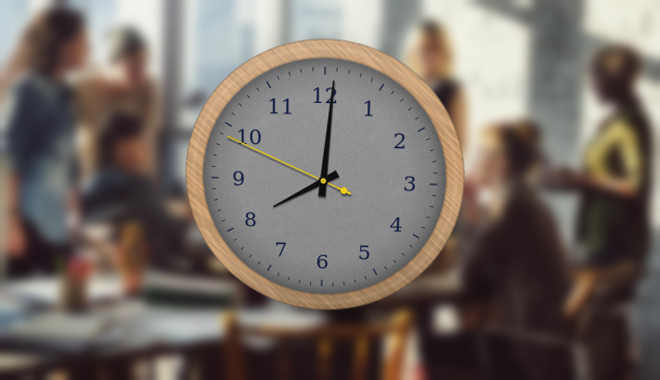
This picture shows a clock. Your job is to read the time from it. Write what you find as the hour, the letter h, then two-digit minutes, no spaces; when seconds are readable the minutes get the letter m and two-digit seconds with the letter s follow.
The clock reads 8h00m49s
